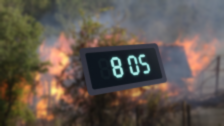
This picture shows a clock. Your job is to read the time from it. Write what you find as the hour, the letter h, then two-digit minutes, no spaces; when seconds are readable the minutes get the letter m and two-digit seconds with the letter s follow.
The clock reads 8h05
